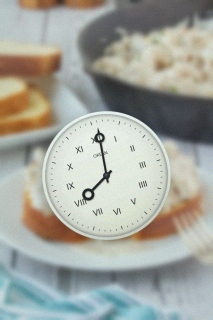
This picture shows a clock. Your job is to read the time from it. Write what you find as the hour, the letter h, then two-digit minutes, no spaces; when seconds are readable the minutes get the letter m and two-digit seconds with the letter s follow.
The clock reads 8h01
